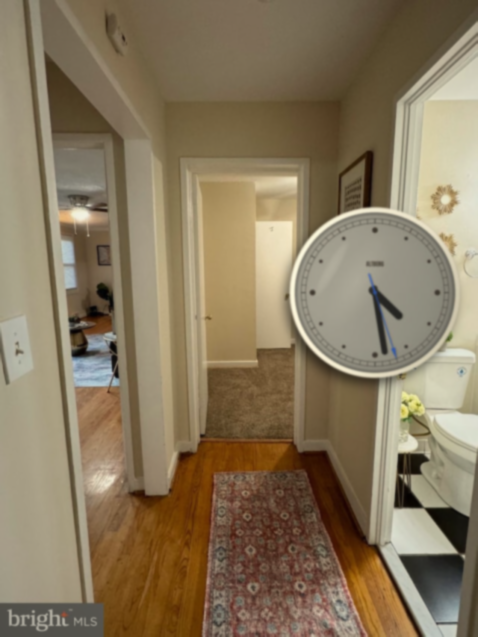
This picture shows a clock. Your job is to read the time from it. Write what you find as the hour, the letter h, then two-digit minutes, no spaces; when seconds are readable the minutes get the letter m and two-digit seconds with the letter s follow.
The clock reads 4h28m27s
